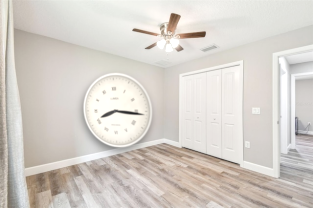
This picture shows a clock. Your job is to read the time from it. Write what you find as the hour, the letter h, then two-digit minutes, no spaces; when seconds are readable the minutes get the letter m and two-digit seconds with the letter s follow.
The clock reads 8h16
